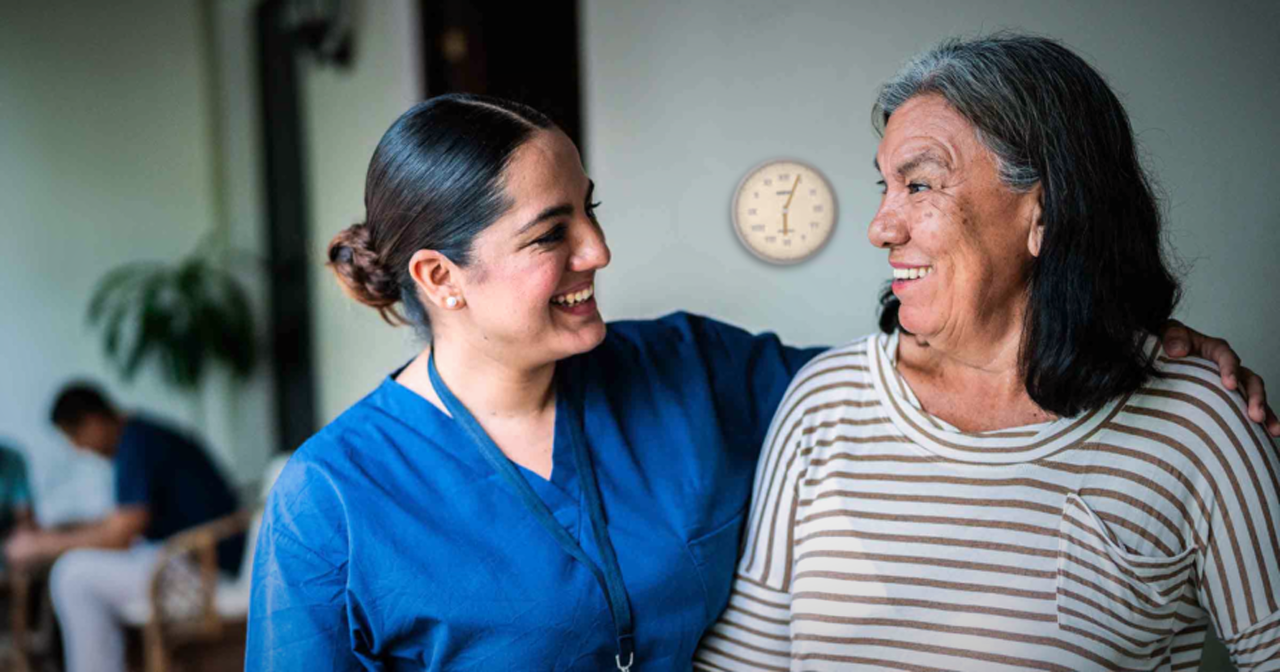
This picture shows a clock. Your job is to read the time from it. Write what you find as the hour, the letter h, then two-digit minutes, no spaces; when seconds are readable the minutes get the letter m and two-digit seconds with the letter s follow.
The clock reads 6h04
